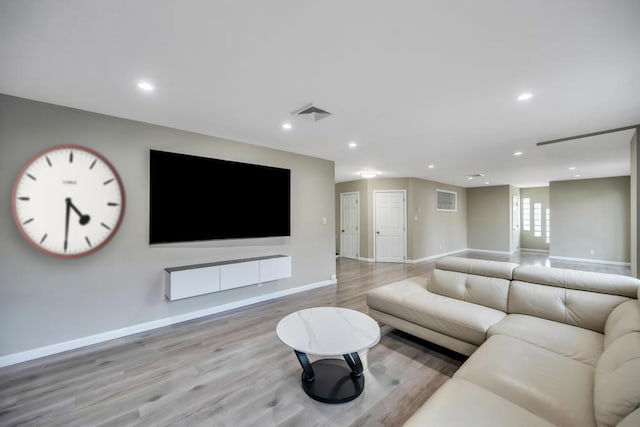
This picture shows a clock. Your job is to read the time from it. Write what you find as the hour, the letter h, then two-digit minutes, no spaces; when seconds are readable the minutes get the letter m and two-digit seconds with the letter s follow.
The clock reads 4h30
